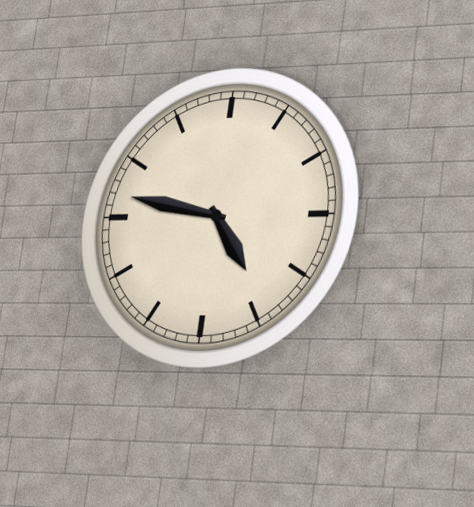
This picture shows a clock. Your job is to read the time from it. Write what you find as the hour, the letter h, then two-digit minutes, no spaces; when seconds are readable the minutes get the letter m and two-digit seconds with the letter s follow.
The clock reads 4h47
